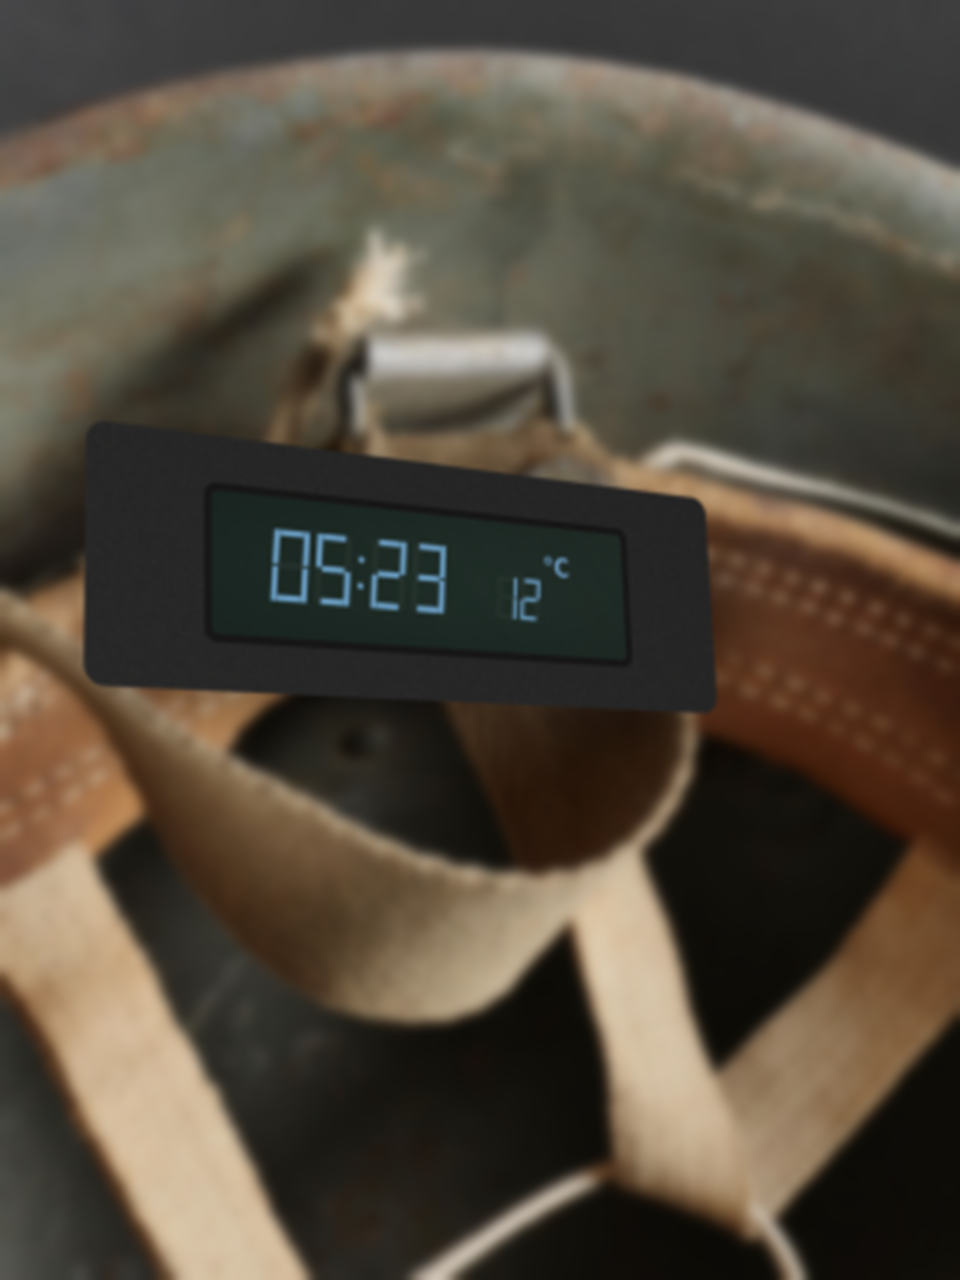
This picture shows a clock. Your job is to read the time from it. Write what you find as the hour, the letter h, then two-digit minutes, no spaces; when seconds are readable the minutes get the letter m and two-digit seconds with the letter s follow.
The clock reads 5h23
